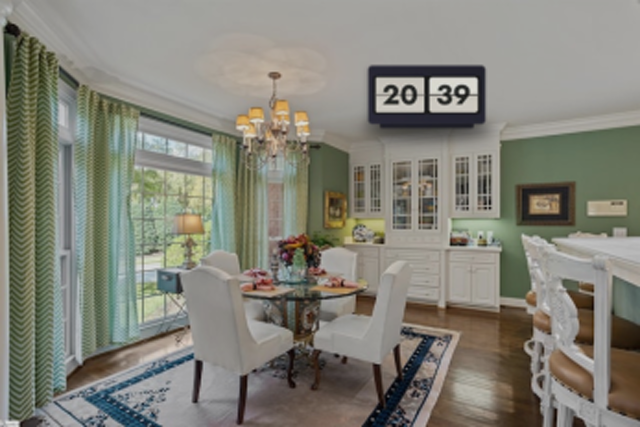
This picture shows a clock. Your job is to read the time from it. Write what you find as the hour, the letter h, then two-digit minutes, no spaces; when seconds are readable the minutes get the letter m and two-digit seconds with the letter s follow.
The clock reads 20h39
